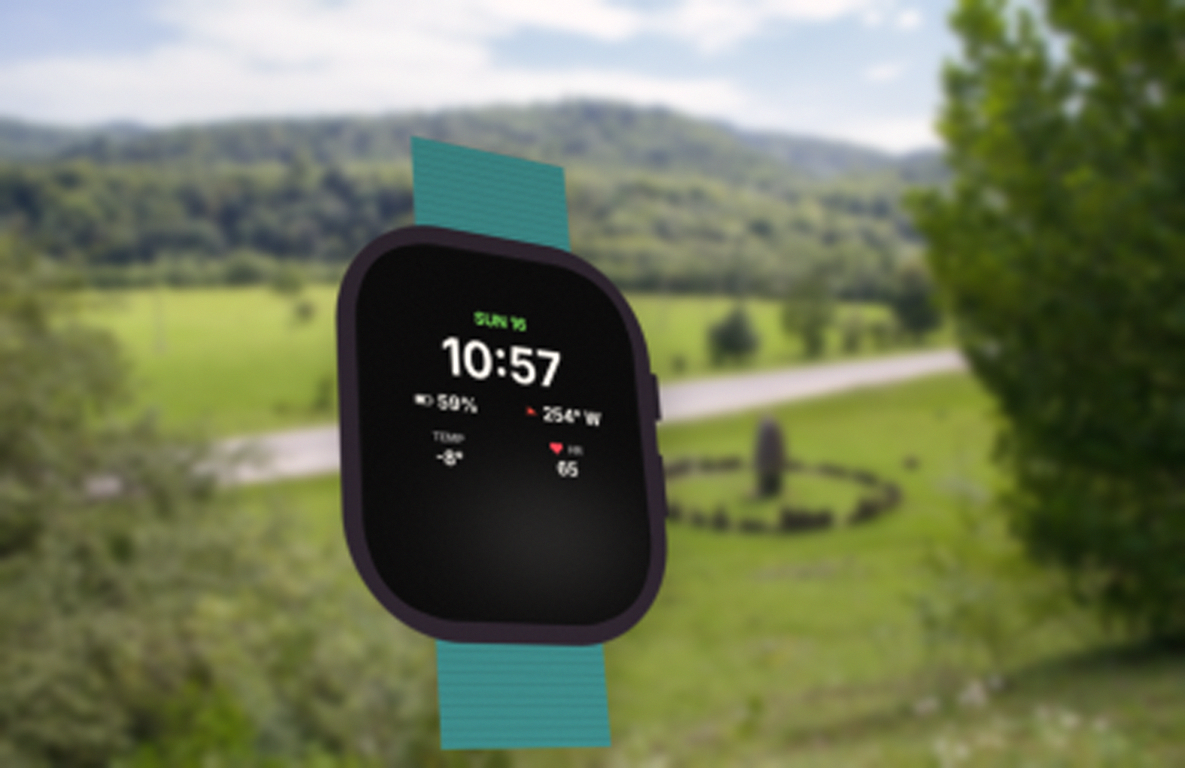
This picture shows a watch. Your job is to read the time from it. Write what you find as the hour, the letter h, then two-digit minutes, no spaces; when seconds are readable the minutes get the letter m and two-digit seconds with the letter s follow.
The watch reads 10h57
